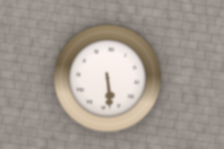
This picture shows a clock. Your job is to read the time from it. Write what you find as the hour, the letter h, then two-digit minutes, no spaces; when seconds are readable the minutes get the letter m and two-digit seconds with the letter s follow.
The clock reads 5h28
